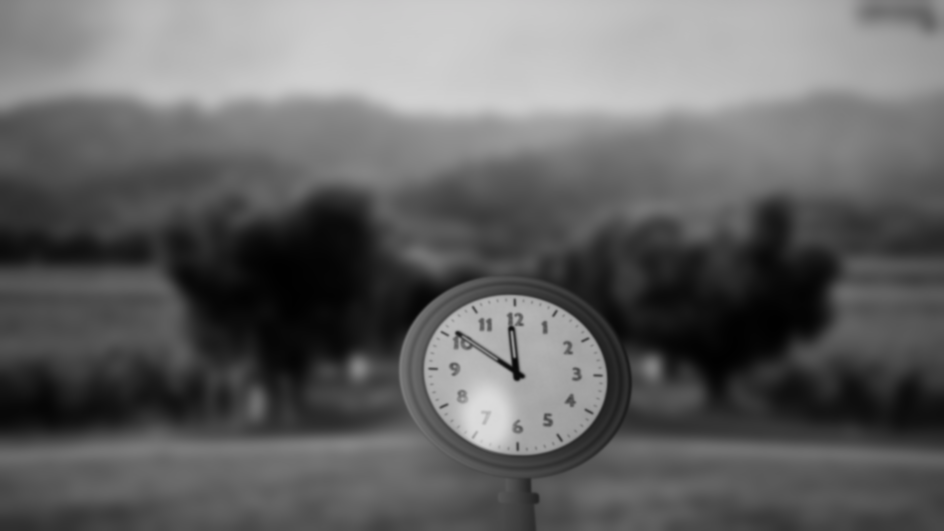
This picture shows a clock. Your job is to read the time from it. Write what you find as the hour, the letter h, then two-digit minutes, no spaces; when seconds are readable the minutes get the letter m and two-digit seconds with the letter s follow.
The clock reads 11h51
